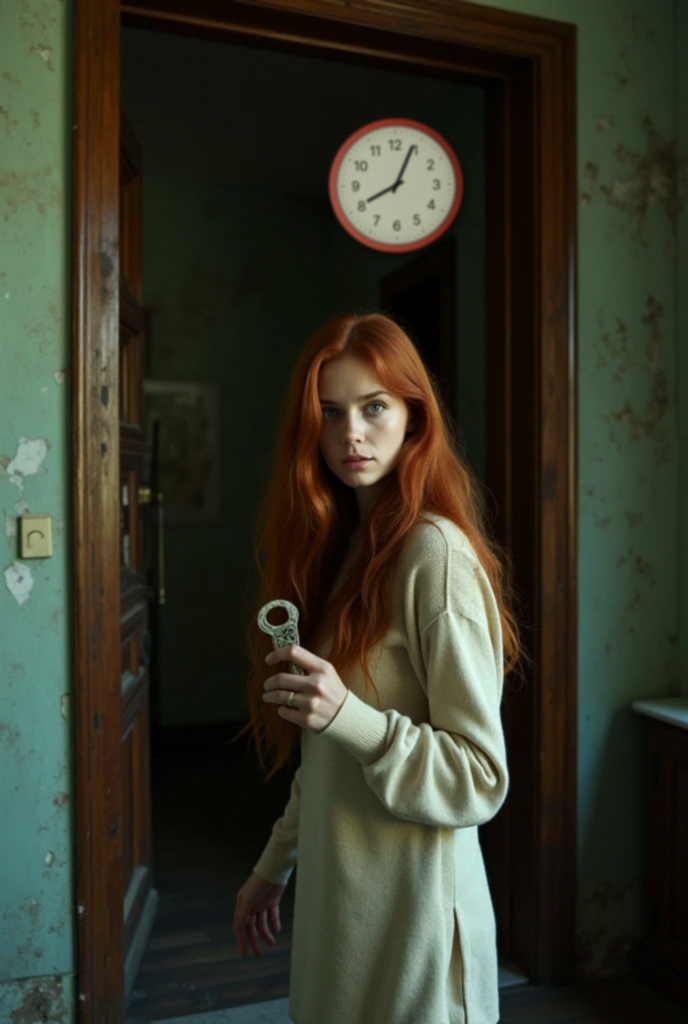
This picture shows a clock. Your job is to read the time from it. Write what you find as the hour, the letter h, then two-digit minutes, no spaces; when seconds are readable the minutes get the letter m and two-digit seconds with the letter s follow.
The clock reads 8h04
